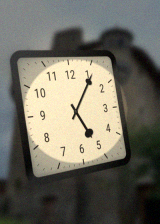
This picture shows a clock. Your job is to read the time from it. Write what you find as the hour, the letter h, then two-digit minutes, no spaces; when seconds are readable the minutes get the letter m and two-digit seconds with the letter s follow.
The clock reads 5h06
